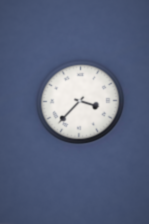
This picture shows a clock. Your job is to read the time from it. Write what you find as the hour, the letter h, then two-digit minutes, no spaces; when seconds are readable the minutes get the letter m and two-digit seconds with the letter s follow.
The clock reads 3h37
